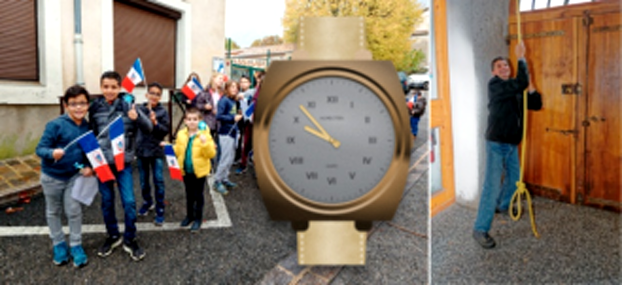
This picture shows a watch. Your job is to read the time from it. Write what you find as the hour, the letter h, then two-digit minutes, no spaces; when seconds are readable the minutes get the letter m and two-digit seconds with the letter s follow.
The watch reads 9h53
